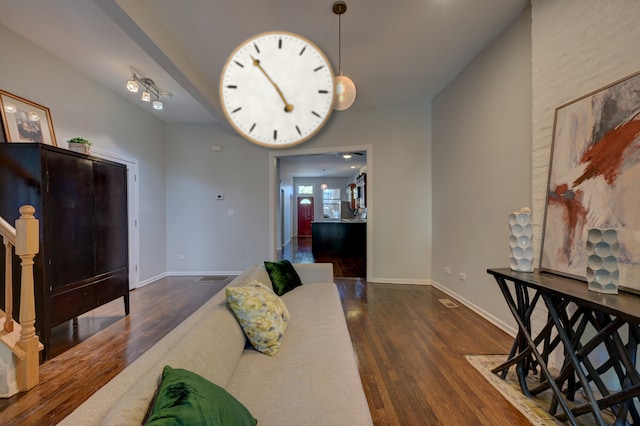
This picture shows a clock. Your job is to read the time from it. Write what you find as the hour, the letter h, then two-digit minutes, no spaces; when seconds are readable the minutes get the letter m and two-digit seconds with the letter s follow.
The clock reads 4h53
